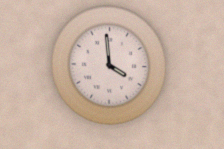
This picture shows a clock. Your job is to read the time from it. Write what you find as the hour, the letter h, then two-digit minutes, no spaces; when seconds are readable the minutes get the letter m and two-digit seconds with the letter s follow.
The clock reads 3h59
